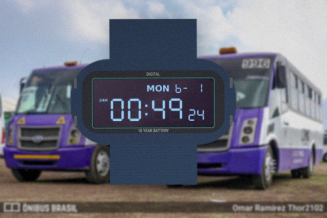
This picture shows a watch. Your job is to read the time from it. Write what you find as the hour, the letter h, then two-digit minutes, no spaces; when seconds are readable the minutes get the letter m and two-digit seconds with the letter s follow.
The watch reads 0h49m24s
